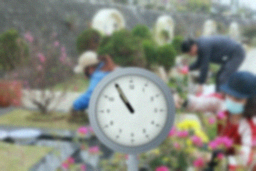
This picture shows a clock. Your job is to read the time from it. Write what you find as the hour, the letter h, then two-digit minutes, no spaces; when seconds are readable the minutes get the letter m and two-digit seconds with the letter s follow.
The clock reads 10h55
